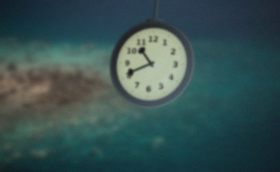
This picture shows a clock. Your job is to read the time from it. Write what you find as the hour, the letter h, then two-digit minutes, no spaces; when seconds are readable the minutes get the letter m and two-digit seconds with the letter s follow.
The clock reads 10h41
